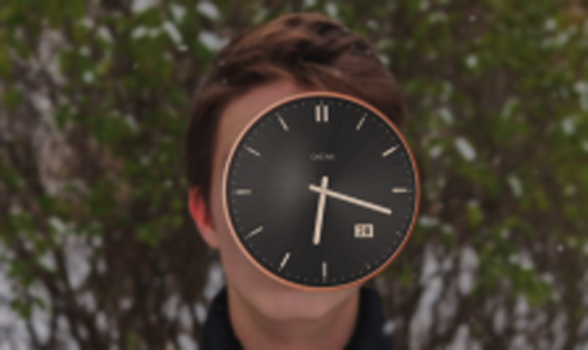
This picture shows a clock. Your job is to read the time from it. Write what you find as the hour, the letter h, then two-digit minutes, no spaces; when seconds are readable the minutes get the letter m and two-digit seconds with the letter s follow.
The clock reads 6h18
